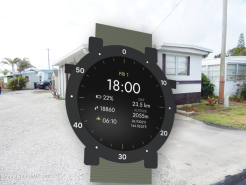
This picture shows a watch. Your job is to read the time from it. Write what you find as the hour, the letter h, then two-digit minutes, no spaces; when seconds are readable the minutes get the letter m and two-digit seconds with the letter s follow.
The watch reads 18h00
